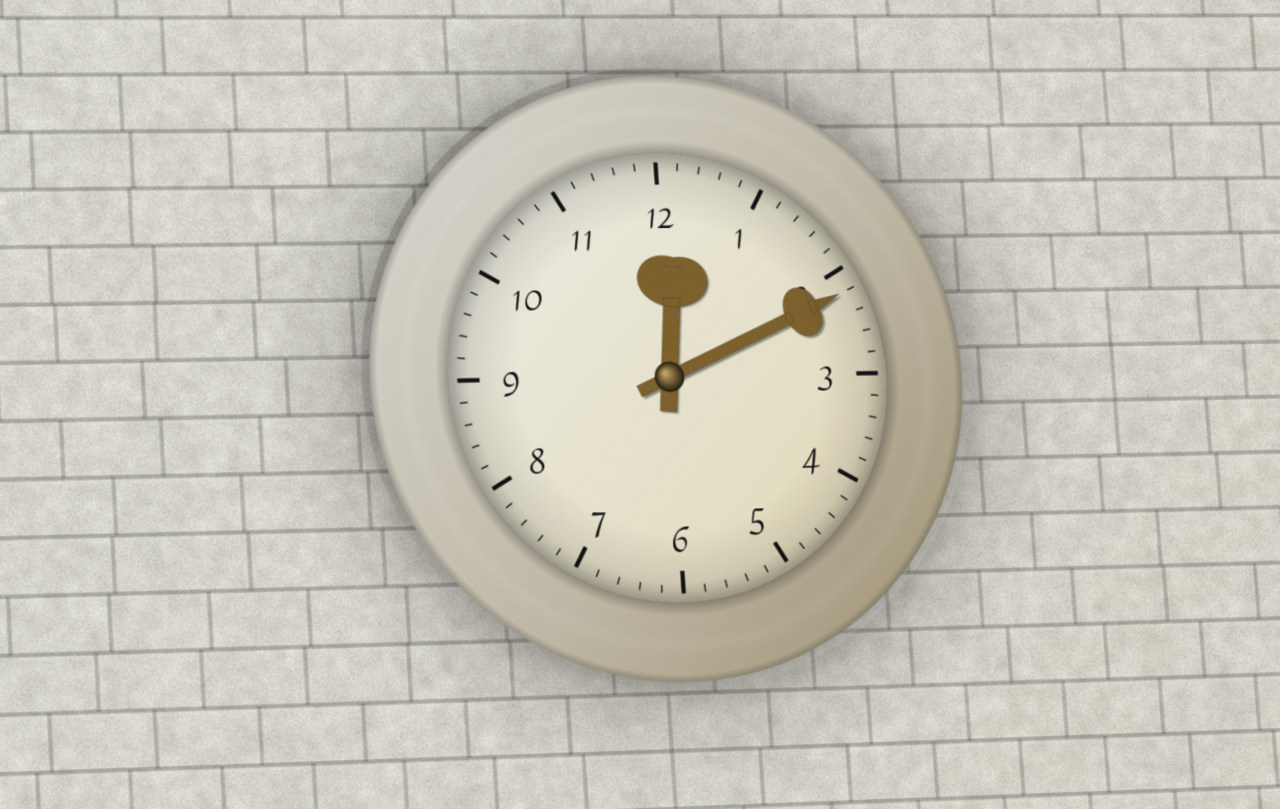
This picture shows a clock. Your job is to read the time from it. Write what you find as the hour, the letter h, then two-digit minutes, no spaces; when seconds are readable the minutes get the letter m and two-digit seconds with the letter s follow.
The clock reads 12h11
